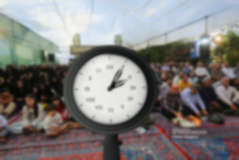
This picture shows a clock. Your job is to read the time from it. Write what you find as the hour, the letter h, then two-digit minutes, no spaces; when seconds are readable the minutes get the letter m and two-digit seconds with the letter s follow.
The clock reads 2h05
